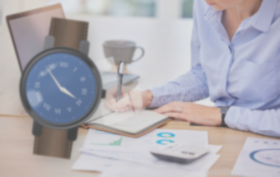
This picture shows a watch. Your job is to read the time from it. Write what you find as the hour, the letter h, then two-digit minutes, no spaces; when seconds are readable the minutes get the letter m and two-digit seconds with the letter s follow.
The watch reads 3h53
